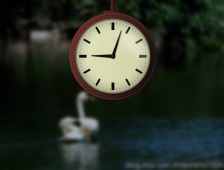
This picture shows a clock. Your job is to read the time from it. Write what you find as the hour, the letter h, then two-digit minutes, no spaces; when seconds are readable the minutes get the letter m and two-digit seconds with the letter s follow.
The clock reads 9h03
